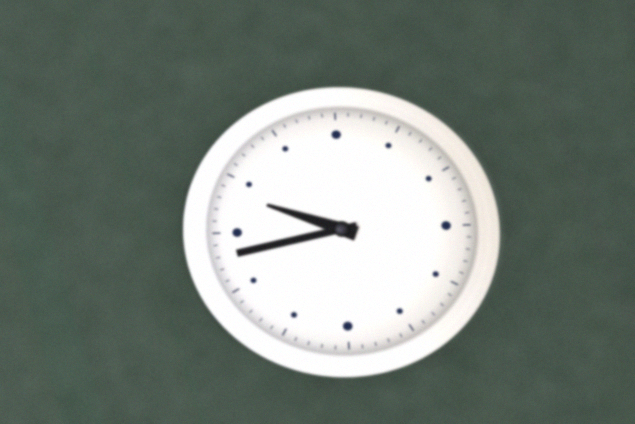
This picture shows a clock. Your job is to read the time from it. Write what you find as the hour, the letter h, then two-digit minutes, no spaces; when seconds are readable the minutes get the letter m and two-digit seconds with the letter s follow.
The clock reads 9h43
